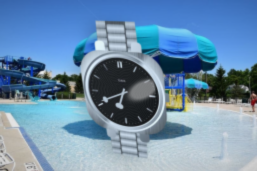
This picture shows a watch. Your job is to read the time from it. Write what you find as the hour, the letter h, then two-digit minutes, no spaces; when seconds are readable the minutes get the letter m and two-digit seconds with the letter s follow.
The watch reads 6h41
